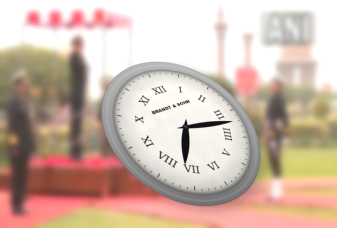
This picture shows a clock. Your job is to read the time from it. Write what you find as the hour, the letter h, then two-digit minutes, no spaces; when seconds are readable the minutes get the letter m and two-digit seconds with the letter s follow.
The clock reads 7h17
